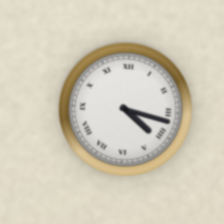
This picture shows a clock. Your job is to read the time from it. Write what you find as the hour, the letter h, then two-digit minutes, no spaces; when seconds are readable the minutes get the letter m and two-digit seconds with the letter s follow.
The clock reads 4h17
